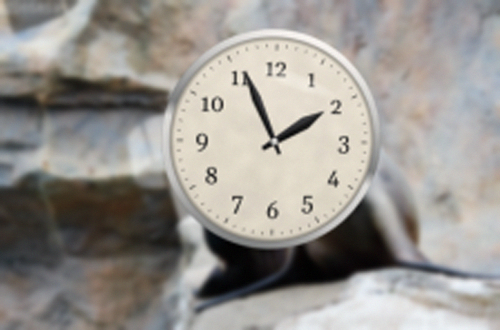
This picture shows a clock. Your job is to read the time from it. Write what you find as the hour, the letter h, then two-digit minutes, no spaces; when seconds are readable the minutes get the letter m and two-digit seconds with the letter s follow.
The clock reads 1h56
